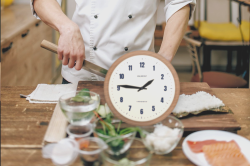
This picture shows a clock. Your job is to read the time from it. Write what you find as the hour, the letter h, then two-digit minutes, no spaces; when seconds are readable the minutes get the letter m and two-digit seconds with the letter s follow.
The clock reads 1h46
